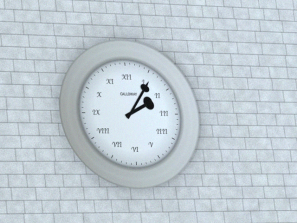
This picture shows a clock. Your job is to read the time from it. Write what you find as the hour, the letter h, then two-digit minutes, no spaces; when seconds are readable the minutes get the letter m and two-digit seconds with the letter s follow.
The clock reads 2h06
